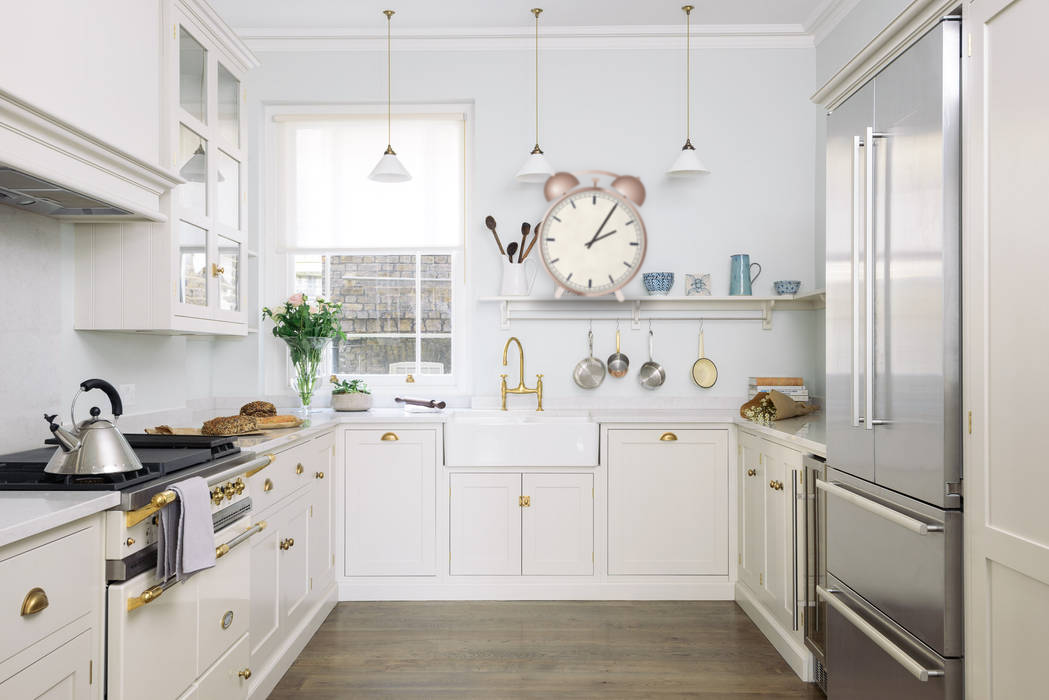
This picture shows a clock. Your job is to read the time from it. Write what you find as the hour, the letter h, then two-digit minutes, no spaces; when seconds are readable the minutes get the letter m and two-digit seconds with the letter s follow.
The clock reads 2h05
